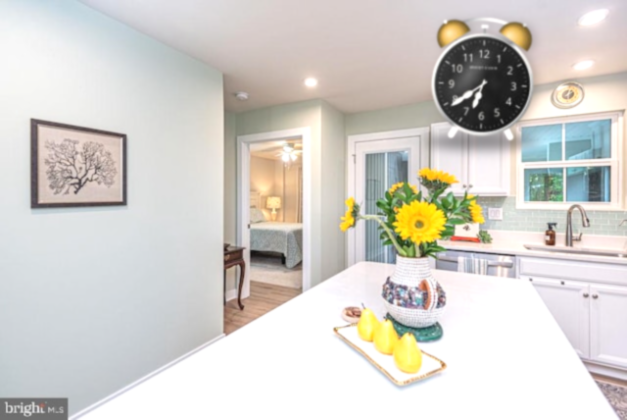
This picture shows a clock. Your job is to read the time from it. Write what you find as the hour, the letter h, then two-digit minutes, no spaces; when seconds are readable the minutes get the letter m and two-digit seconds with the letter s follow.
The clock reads 6h39
